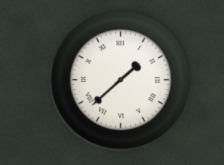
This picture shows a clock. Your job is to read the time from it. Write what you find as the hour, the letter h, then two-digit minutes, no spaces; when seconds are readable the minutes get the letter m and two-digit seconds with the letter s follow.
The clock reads 1h38
